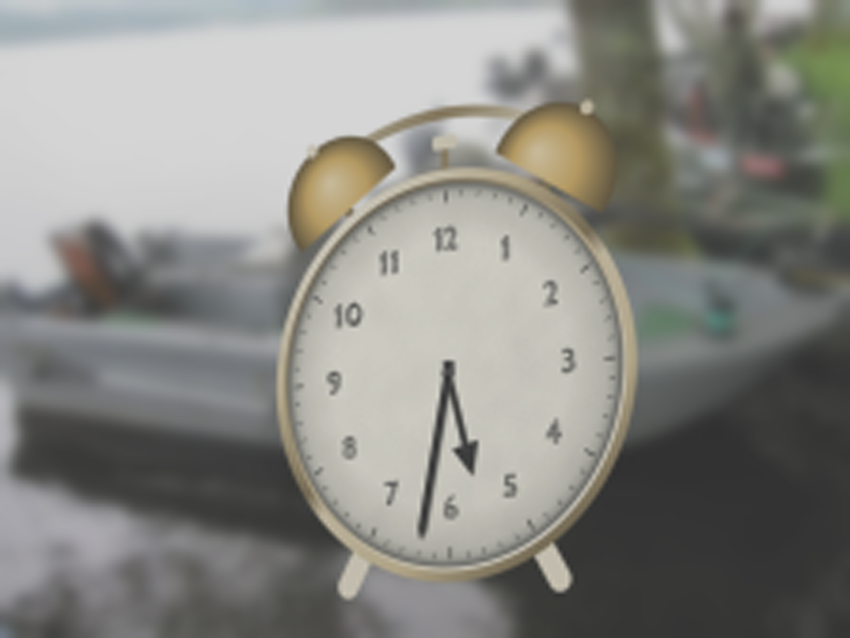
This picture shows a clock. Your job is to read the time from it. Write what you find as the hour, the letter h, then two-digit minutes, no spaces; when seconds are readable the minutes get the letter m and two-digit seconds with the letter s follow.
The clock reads 5h32
